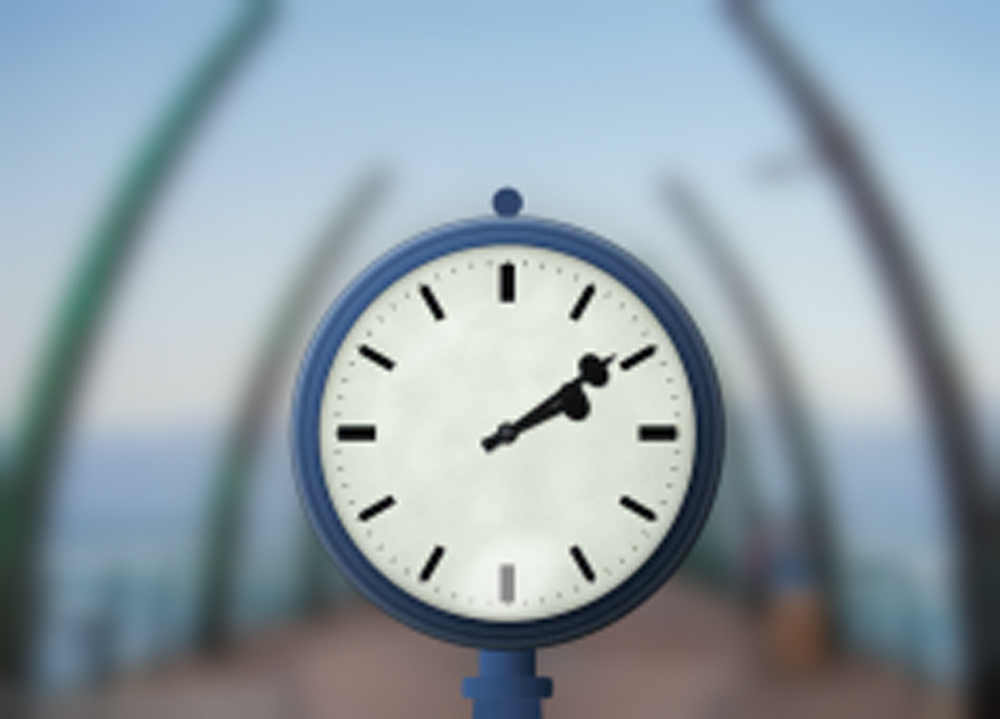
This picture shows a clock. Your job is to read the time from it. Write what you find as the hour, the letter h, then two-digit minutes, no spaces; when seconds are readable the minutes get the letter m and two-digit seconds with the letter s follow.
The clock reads 2h09
